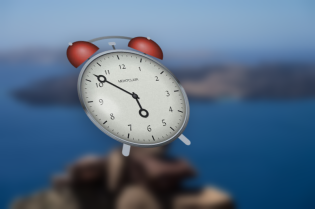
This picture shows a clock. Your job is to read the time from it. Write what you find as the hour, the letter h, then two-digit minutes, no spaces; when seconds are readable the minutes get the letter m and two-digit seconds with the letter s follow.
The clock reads 5h52
